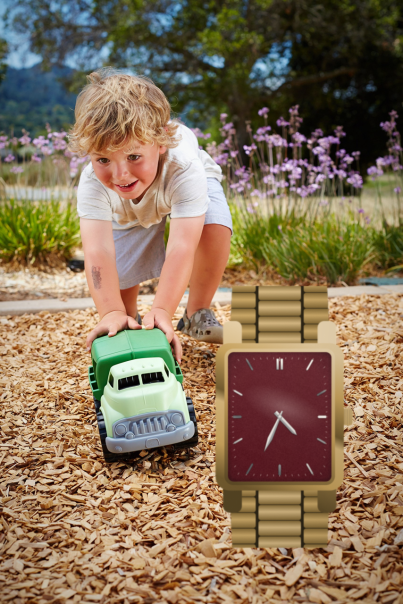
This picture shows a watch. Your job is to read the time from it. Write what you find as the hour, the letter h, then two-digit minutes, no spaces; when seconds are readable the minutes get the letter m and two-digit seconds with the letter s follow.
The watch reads 4h34
